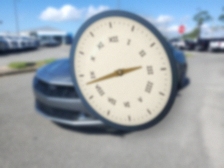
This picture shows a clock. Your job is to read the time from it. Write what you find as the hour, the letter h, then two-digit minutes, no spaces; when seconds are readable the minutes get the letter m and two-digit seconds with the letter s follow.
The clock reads 2h43
